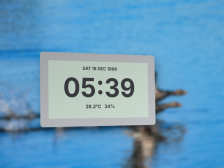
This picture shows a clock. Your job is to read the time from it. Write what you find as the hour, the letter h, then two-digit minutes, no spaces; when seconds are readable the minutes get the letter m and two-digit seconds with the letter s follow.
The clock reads 5h39
